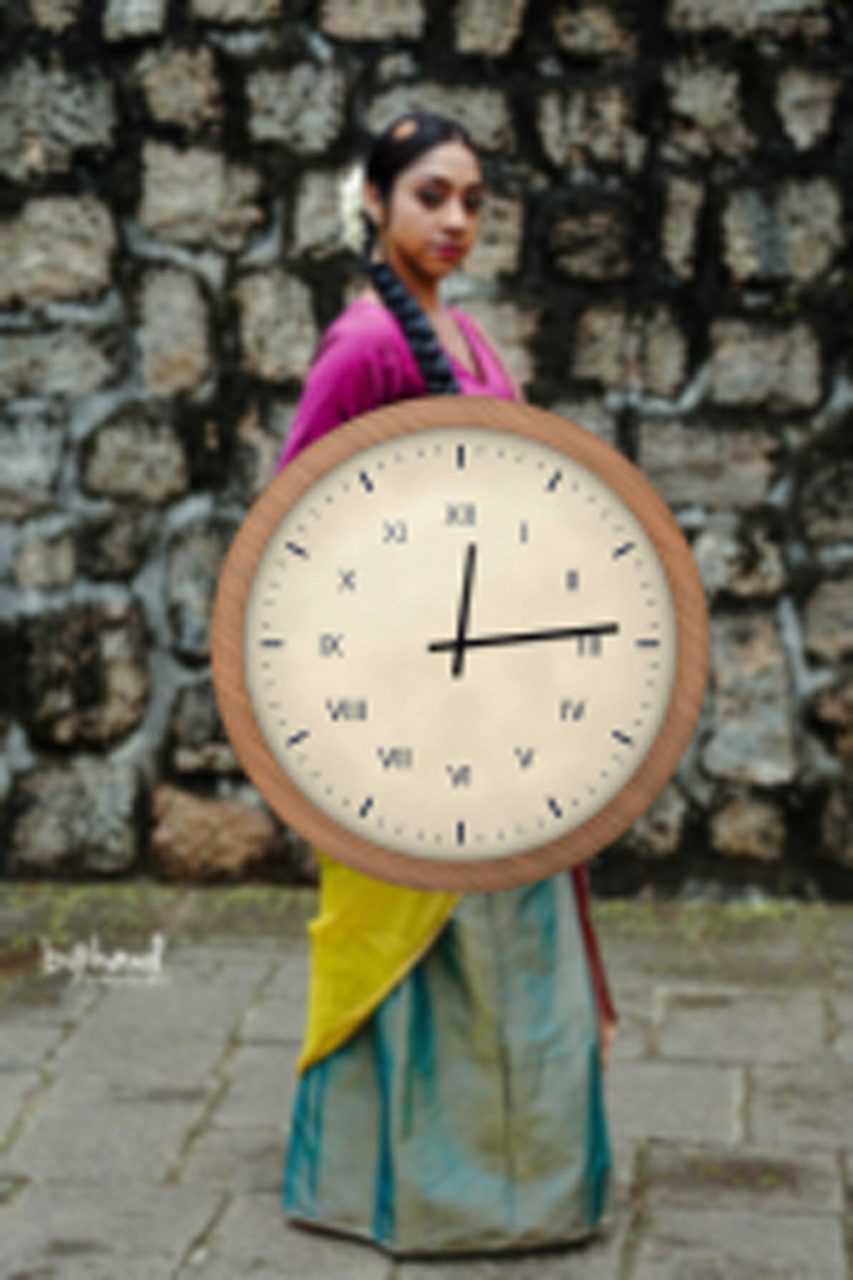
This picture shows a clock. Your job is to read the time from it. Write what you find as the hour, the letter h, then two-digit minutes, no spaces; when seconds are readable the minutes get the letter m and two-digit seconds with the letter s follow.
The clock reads 12h14
